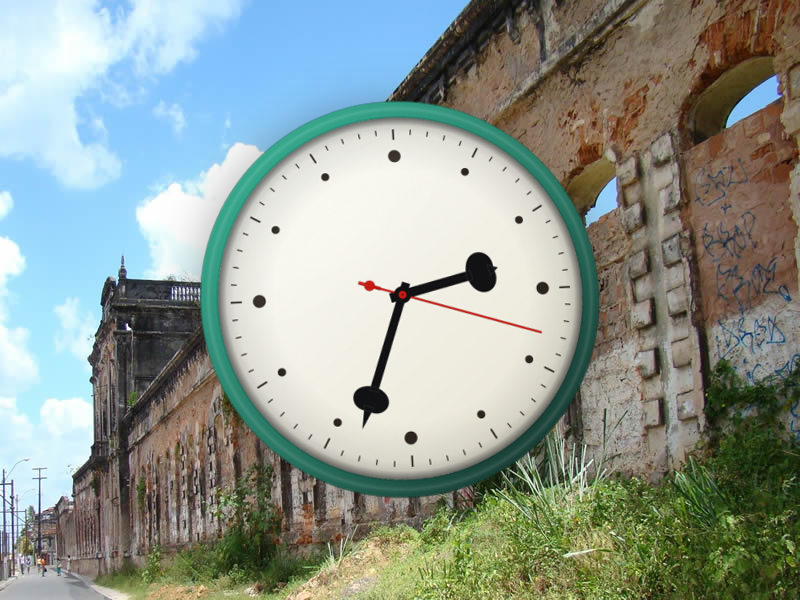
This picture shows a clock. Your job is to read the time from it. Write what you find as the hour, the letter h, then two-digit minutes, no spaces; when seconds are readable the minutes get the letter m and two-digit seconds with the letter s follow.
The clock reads 2h33m18s
